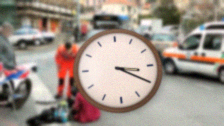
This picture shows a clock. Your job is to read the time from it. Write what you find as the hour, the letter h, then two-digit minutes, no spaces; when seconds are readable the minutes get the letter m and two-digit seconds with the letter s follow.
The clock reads 3h20
